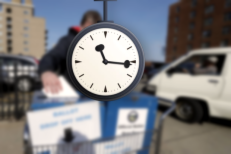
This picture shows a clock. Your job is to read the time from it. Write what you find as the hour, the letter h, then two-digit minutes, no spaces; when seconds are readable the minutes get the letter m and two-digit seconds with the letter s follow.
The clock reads 11h16
